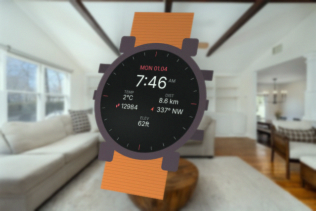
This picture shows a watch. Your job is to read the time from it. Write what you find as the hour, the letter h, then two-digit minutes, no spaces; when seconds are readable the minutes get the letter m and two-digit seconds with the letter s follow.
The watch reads 7h46
